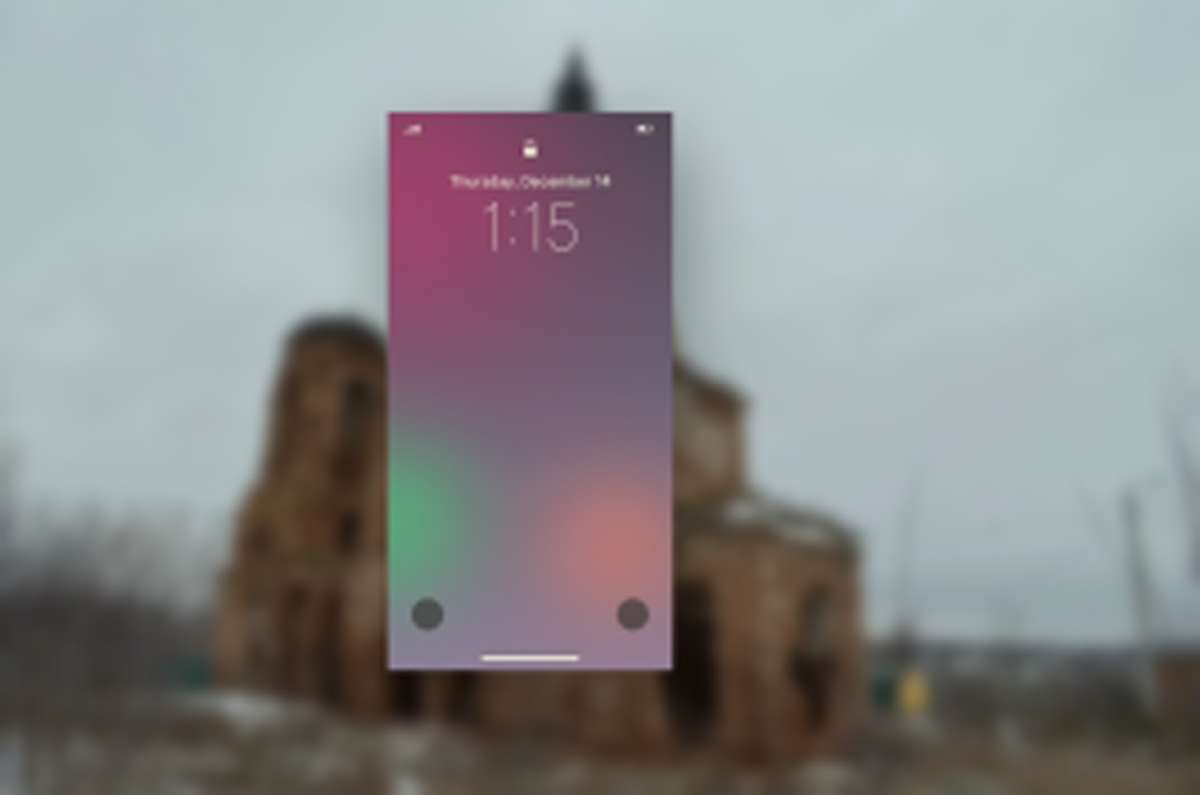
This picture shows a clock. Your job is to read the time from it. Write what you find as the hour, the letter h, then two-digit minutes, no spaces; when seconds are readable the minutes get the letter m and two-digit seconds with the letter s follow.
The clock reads 1h15
